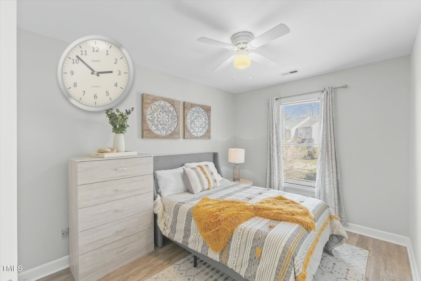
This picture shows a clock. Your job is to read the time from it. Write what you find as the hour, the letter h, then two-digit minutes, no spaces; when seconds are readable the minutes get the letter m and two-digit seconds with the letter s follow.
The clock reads 2h52
